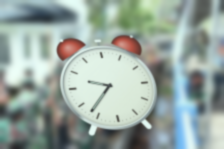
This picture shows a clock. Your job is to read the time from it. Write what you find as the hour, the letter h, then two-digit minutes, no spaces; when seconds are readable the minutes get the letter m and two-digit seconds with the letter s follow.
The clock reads 9h37
